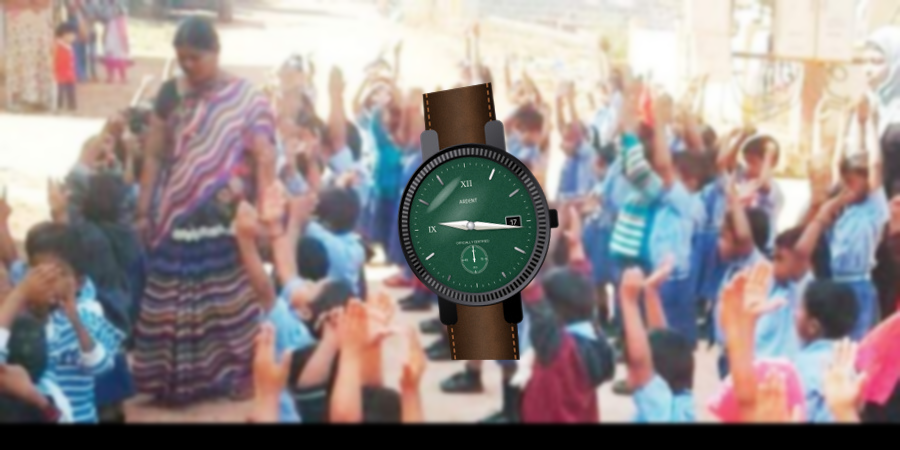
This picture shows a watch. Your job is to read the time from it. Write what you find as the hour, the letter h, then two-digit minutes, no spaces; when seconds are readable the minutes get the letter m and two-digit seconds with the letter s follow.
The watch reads 9h16
